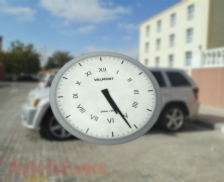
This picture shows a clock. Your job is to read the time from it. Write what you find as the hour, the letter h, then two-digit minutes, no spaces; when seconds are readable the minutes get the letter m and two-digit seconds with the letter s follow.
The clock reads 5h26
